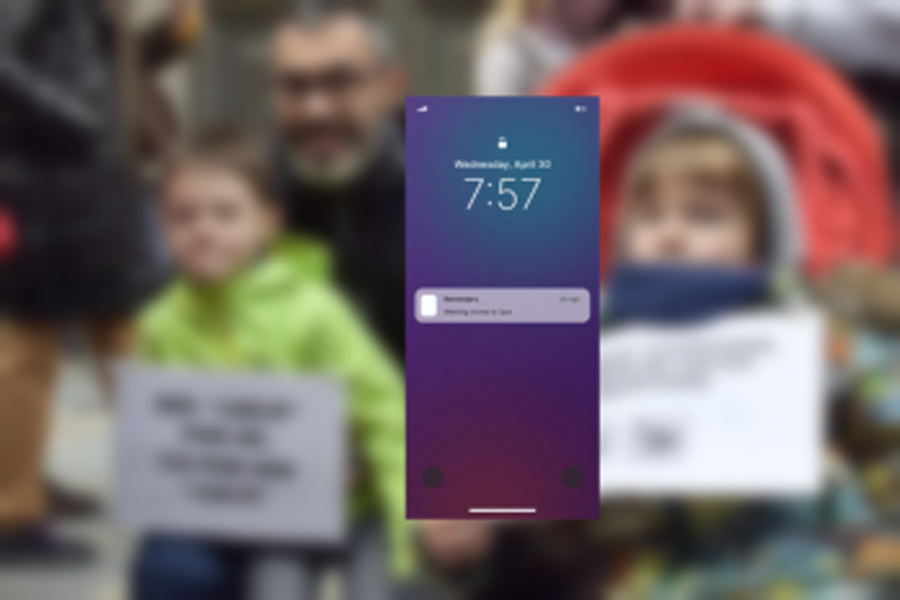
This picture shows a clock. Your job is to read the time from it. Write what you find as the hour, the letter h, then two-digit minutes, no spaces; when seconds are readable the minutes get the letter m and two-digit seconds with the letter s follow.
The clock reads 7h57
